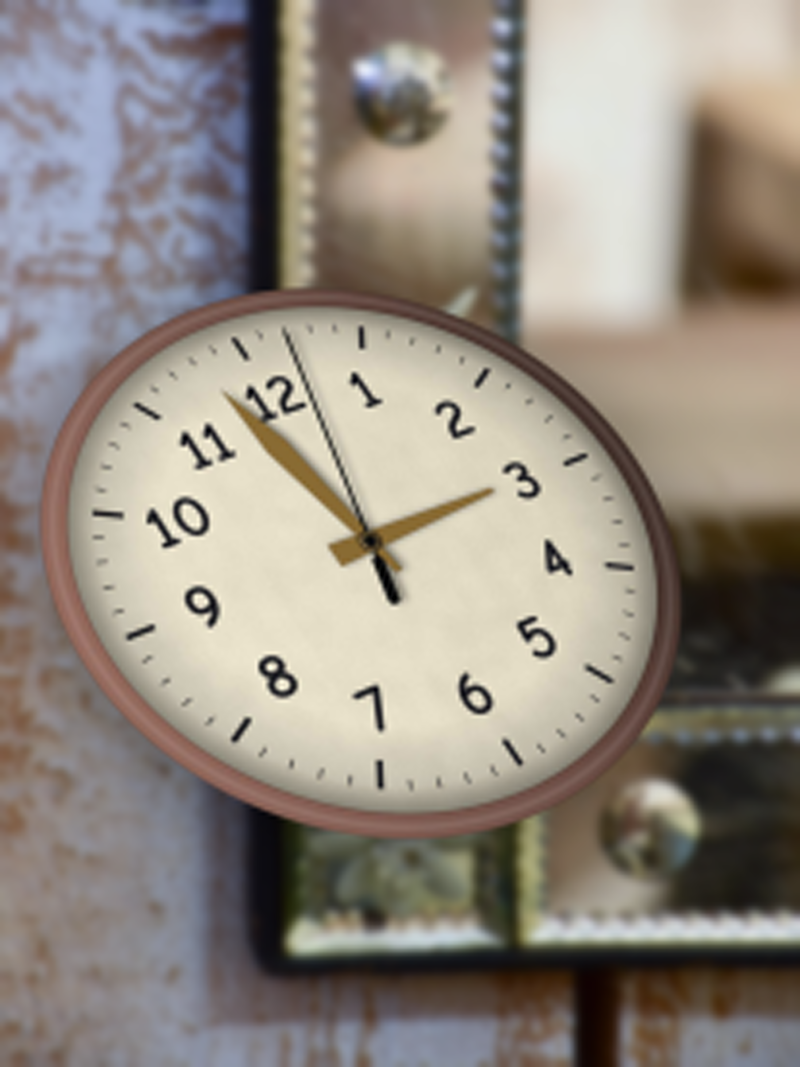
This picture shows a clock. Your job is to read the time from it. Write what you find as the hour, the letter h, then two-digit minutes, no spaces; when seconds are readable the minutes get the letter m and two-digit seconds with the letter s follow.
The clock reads 2h58m02s
